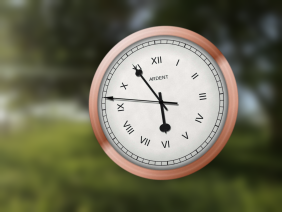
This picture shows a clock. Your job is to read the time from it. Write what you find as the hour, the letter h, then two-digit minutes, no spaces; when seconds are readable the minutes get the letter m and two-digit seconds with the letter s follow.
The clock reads 5h54m47s
